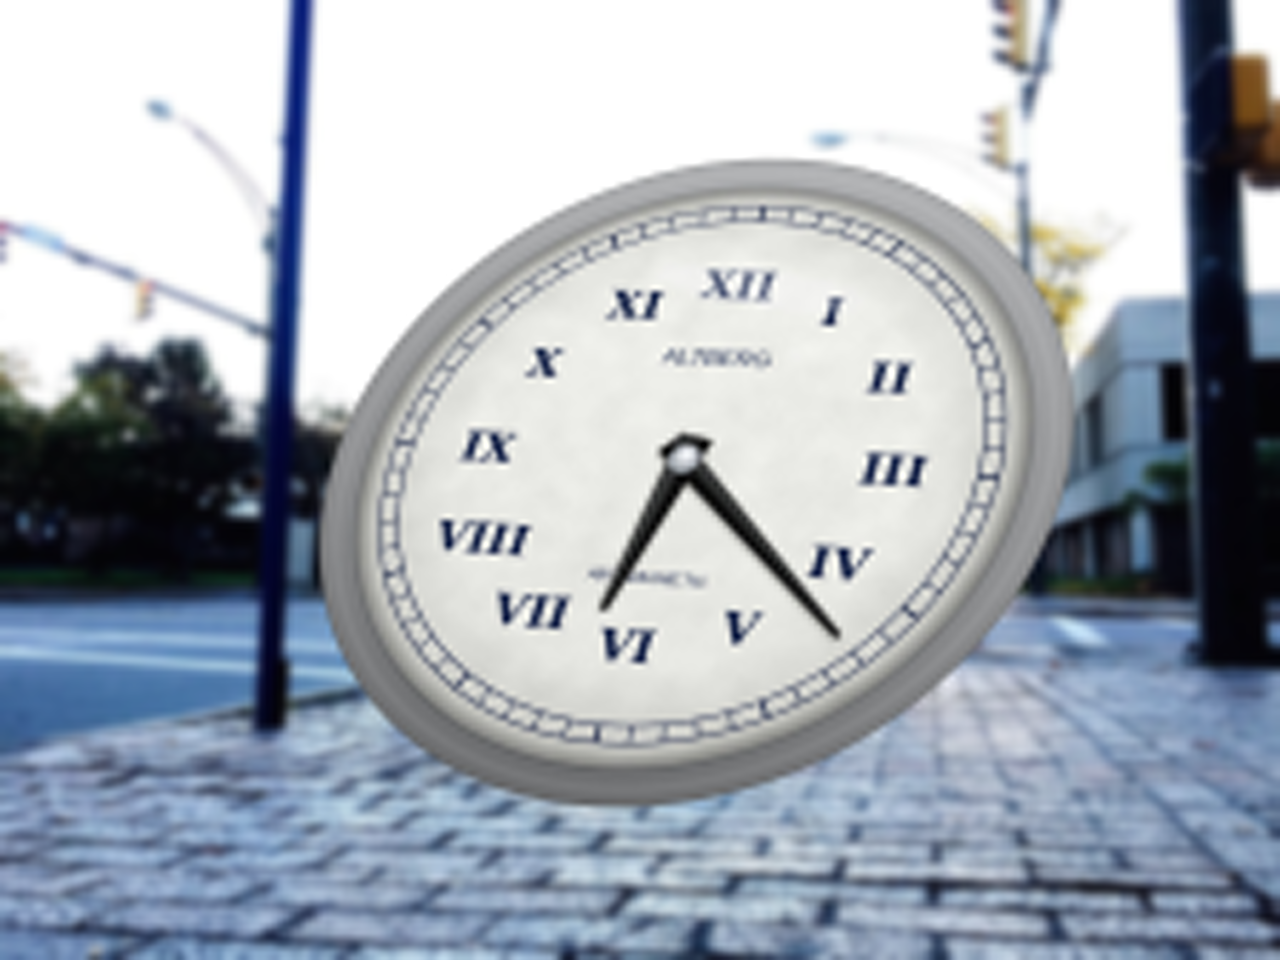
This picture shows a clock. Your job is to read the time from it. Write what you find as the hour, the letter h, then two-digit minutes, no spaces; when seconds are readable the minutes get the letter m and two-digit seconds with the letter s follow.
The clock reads 6h22
